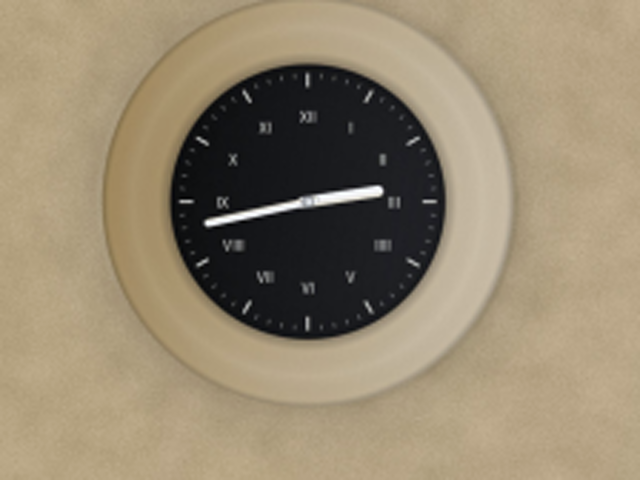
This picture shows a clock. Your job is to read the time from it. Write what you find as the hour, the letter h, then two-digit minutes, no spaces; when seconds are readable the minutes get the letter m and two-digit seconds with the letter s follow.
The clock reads 2h43
